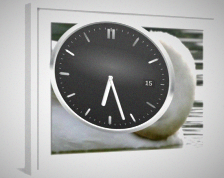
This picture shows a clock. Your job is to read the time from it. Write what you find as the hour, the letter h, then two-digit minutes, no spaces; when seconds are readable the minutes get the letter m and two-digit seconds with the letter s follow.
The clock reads 6h27
